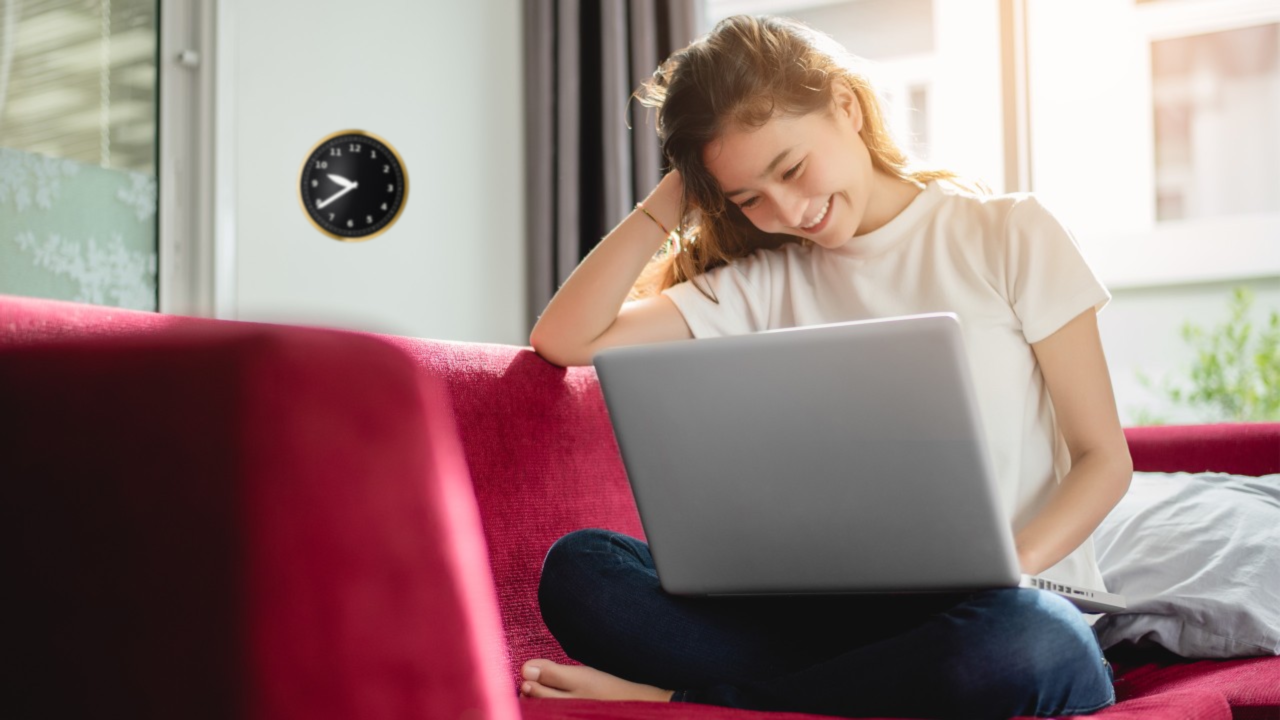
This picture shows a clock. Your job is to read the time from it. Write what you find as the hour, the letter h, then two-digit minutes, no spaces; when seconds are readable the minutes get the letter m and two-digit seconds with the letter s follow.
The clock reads 9h39
